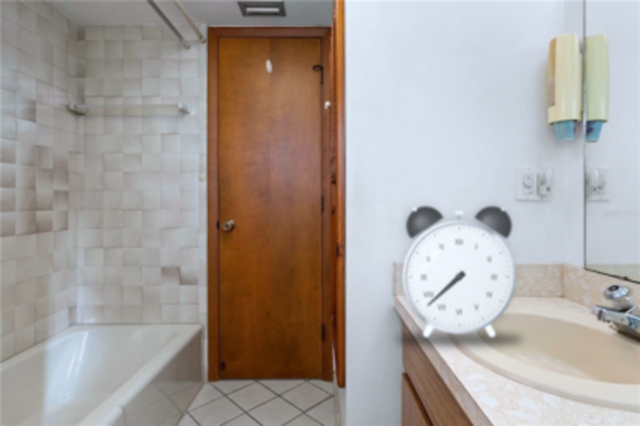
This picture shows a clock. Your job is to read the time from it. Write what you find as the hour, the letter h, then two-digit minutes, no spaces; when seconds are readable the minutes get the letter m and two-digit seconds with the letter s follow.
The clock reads 7h38
